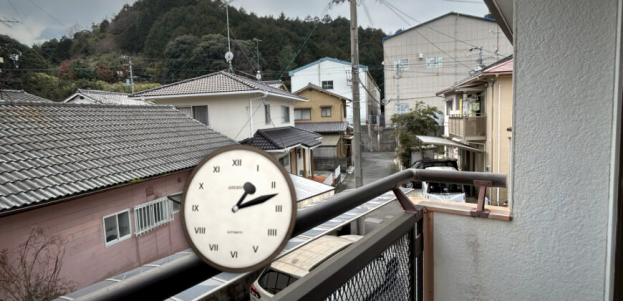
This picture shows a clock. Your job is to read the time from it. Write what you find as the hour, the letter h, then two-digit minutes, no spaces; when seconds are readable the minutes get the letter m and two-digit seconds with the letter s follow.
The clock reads 1h12
